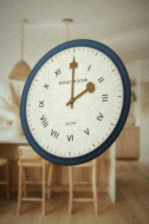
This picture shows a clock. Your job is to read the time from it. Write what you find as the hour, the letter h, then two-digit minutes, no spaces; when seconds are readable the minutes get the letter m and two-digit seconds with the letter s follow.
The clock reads 2h00
